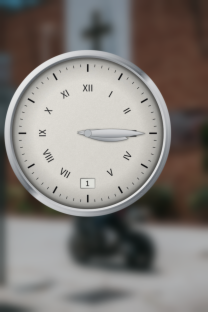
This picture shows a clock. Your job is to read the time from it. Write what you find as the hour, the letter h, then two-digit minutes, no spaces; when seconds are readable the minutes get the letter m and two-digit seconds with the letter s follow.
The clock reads 3h15
